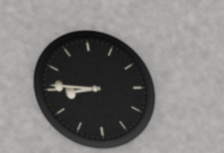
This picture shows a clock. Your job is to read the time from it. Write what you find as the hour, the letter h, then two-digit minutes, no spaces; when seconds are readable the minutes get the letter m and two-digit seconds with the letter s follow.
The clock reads 8h46
